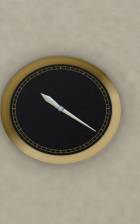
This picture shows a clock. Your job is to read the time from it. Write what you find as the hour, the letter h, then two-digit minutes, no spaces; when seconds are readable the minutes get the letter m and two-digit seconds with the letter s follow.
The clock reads 10h21
